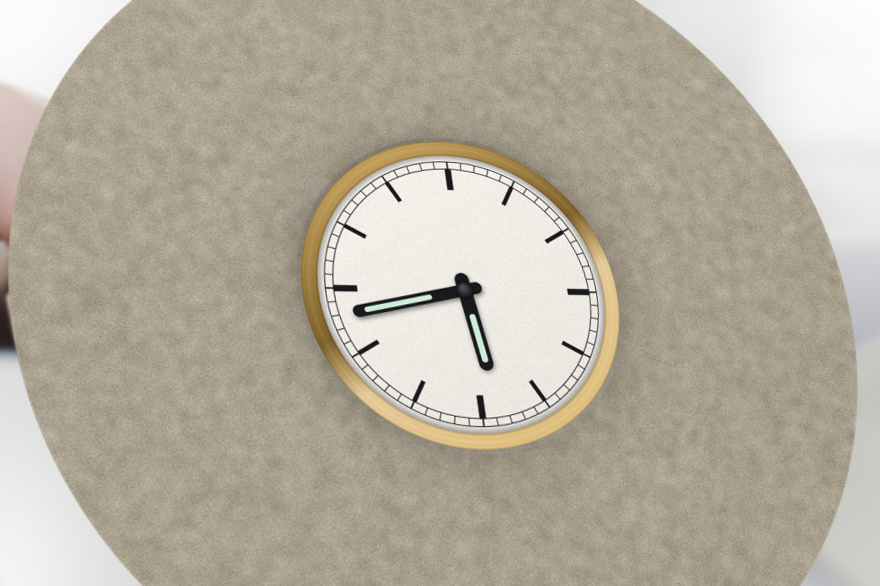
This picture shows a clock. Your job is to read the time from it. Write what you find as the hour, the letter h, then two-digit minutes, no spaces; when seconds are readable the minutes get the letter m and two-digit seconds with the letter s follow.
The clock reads 5h43
